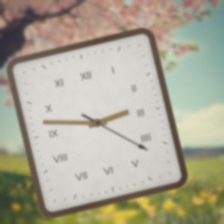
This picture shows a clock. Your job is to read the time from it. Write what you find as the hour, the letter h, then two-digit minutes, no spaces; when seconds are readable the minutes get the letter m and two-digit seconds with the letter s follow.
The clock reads 2h47m22s
